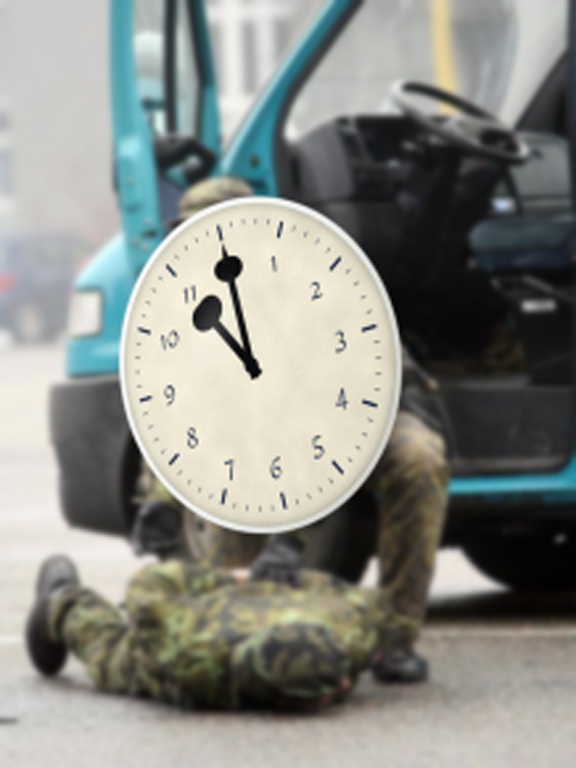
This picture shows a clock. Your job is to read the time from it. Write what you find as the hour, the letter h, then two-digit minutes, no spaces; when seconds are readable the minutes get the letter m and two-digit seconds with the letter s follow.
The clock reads 11h00
